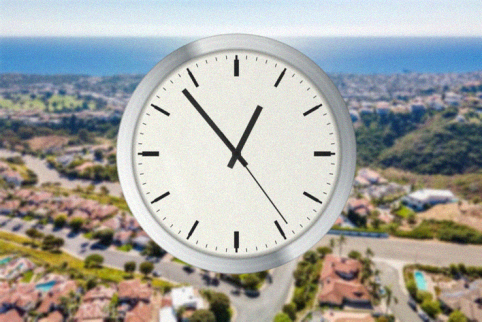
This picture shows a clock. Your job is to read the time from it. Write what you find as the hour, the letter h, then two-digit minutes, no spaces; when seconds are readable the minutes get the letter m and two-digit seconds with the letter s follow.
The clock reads 12h53m24s
